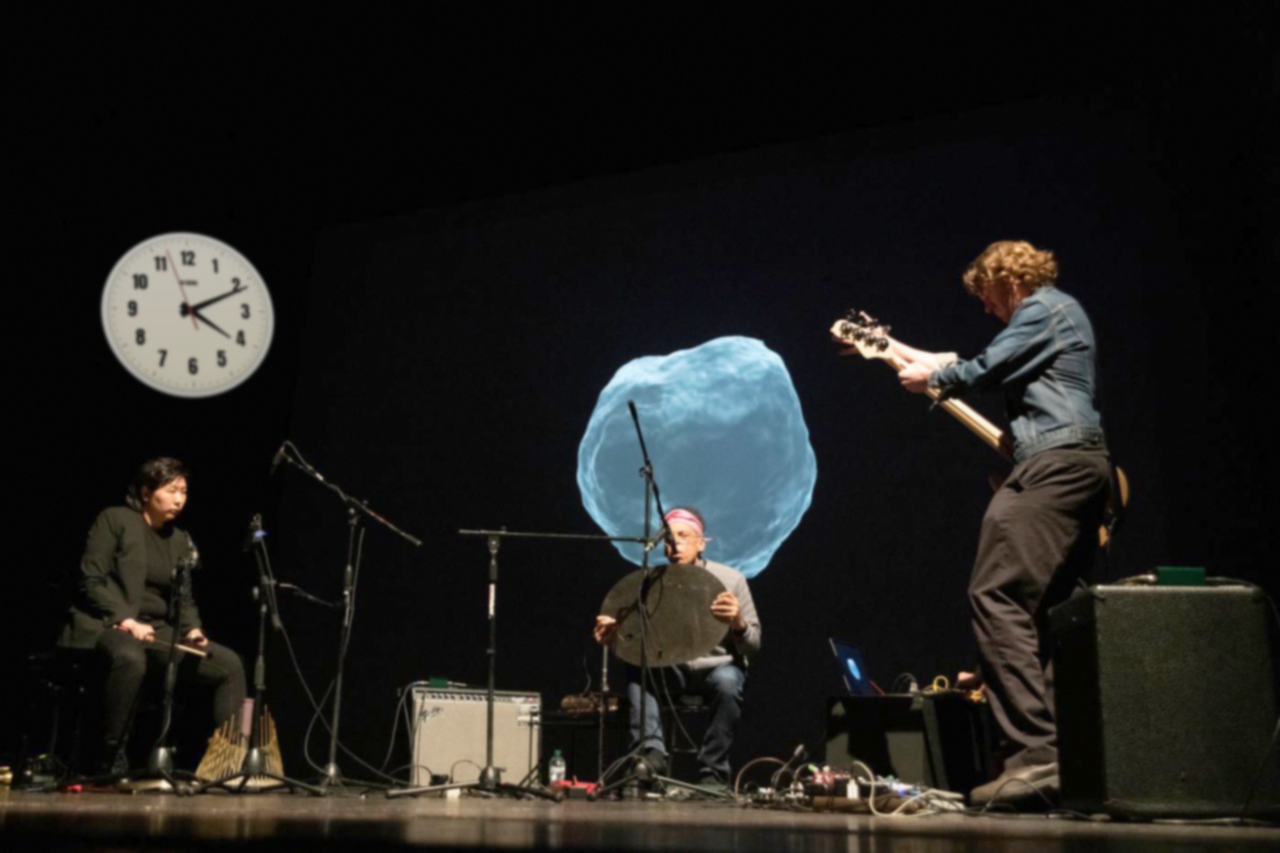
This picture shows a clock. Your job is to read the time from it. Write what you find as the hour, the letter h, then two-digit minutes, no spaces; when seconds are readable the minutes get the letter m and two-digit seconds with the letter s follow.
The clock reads 4h10m57s
